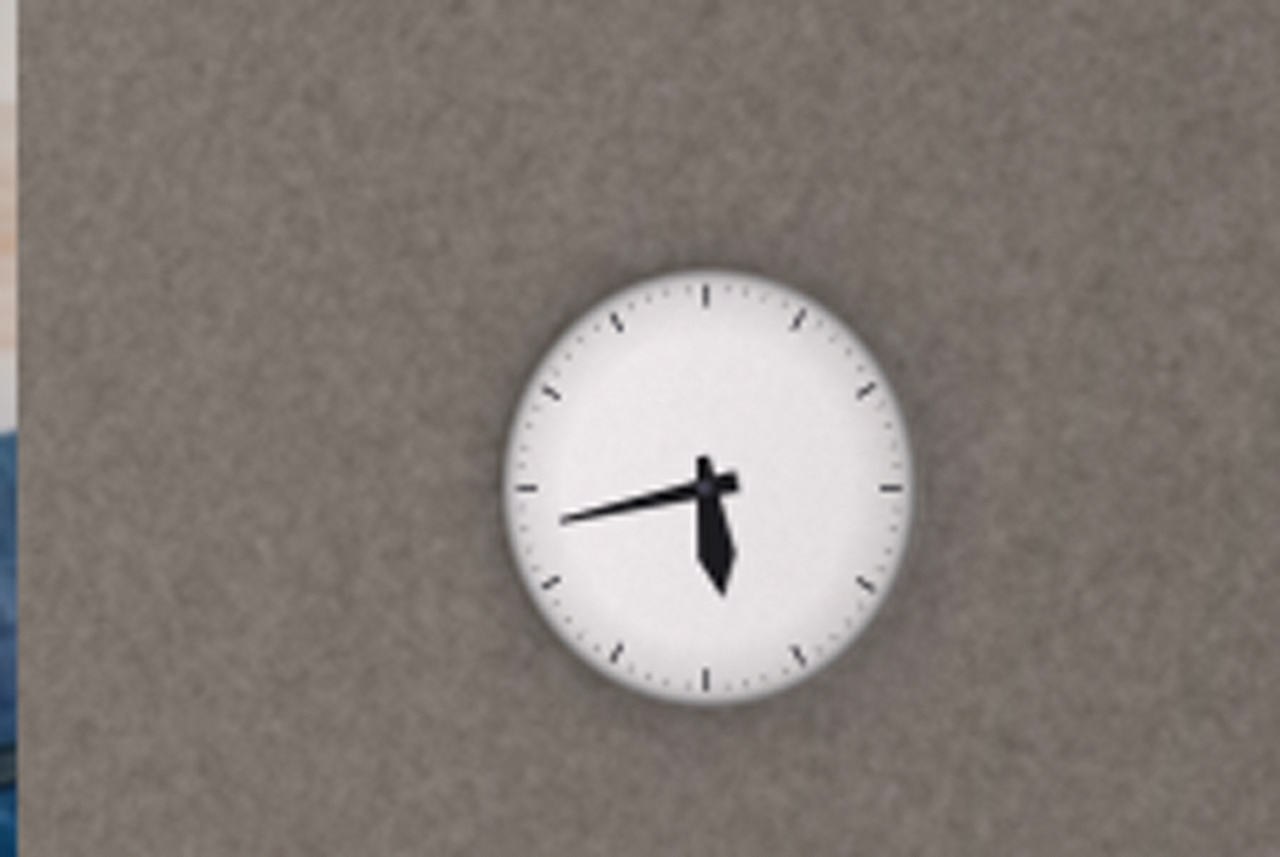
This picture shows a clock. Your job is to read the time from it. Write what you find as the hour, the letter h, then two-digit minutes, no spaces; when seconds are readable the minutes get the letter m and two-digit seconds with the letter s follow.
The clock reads 5h43
